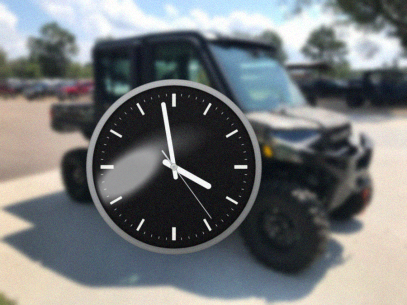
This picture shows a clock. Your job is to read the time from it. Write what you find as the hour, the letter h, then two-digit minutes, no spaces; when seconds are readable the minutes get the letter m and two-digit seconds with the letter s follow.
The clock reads 3h58m24s
